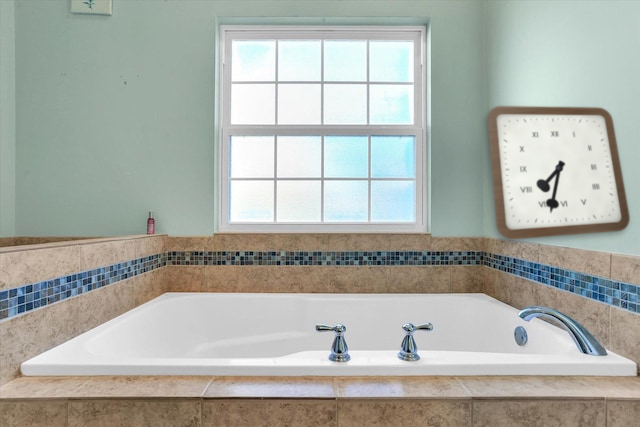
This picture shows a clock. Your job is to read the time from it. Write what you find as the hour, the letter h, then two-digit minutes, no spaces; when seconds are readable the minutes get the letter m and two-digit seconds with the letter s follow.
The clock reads 7h33
